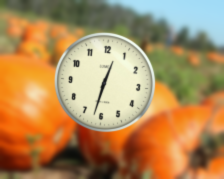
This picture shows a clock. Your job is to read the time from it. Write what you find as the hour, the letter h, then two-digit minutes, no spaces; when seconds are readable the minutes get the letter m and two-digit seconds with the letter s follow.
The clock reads 12h32
